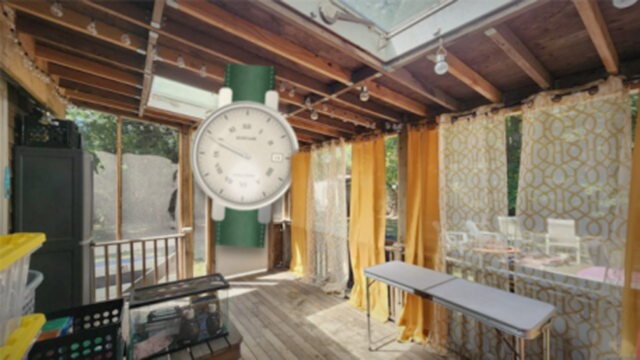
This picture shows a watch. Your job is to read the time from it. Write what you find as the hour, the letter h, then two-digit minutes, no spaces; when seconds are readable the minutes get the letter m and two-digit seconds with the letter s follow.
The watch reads 9h49
